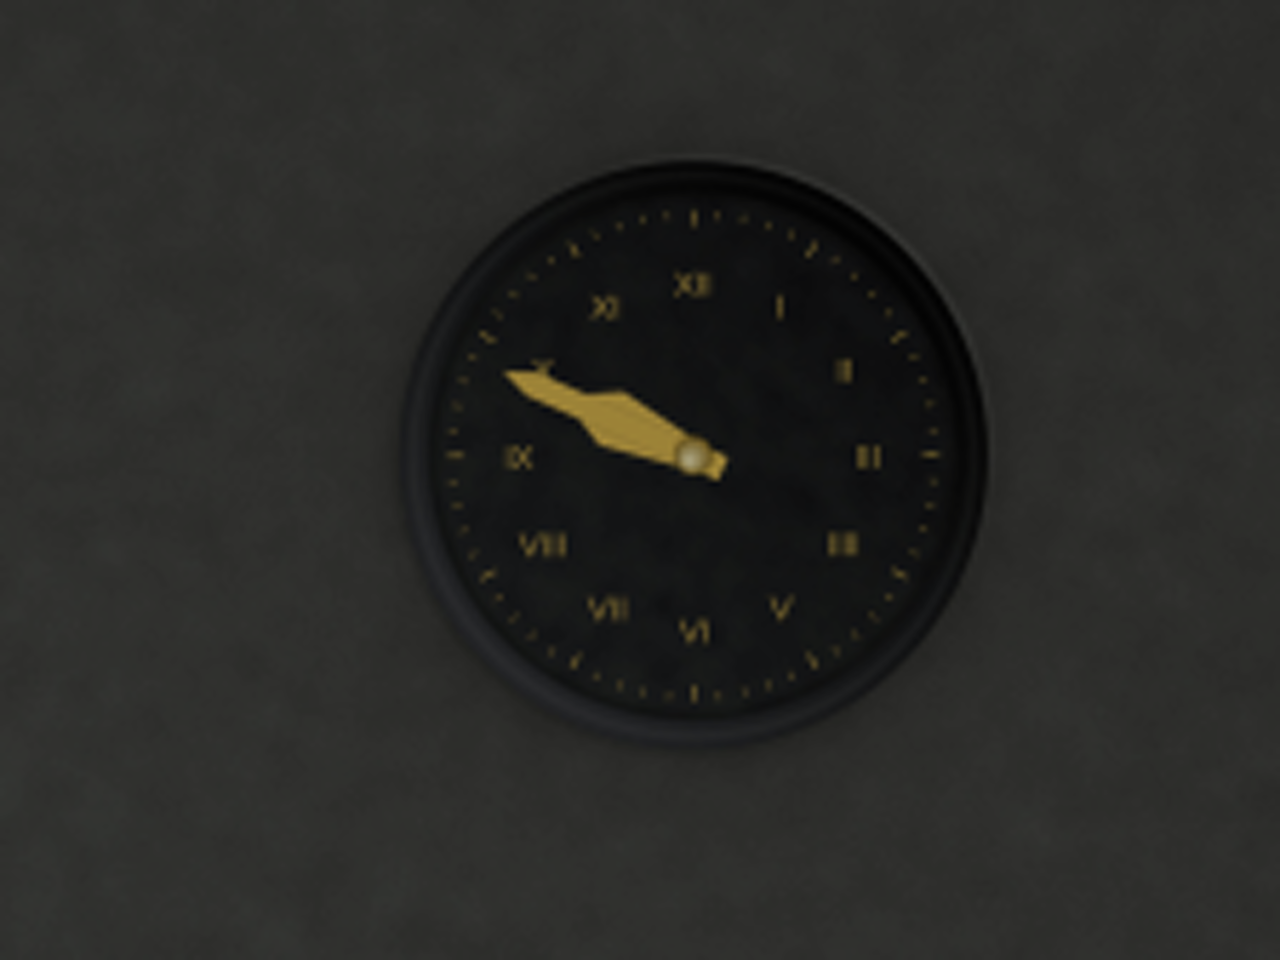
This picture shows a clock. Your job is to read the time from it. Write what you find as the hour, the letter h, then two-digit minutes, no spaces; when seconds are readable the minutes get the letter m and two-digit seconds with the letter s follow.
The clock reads 9h49
